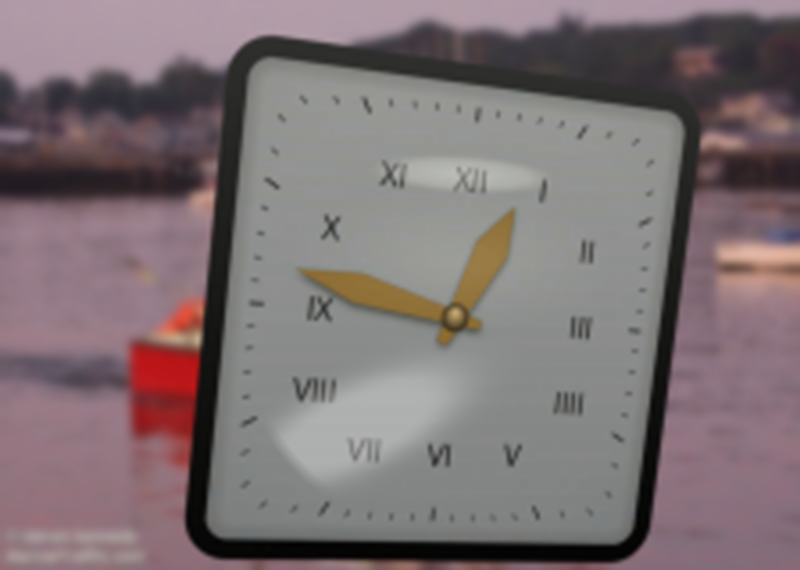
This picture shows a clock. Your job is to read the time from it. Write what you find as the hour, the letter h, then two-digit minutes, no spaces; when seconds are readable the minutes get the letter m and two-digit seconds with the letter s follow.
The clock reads 12h47
